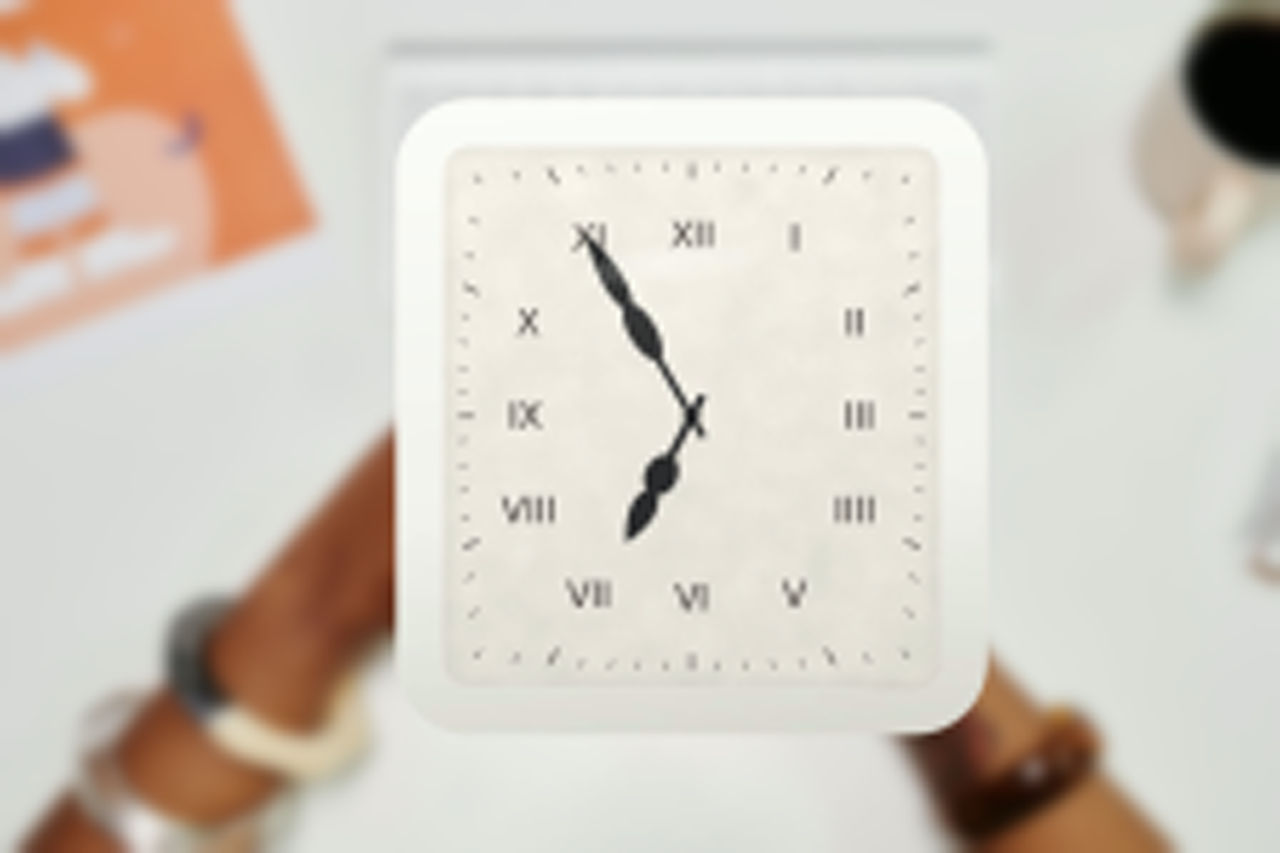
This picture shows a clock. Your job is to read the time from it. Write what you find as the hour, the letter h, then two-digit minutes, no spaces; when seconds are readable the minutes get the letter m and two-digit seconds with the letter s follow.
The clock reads 6h55
